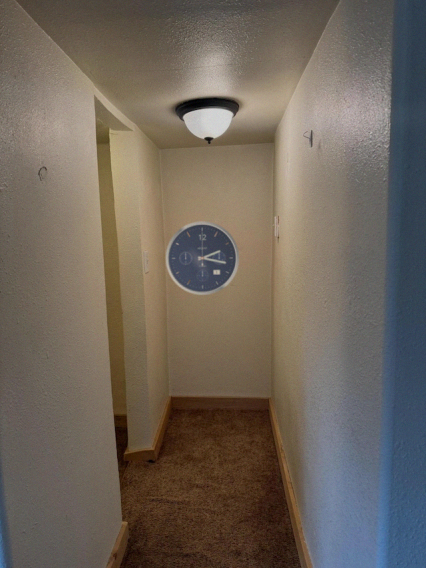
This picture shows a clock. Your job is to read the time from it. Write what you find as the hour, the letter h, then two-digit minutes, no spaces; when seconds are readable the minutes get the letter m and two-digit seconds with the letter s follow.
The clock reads 2h17
